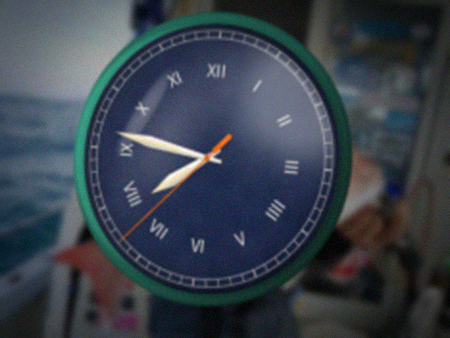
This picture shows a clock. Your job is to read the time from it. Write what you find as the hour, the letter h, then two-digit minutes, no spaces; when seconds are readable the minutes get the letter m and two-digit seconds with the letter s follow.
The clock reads 7h46m37s
